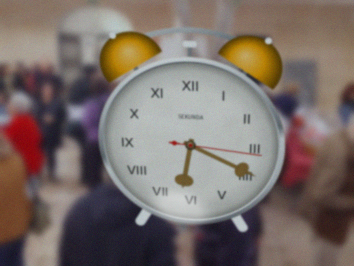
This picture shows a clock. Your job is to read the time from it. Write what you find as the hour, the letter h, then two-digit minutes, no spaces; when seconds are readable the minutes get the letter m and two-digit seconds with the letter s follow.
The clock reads 6h19m16s
